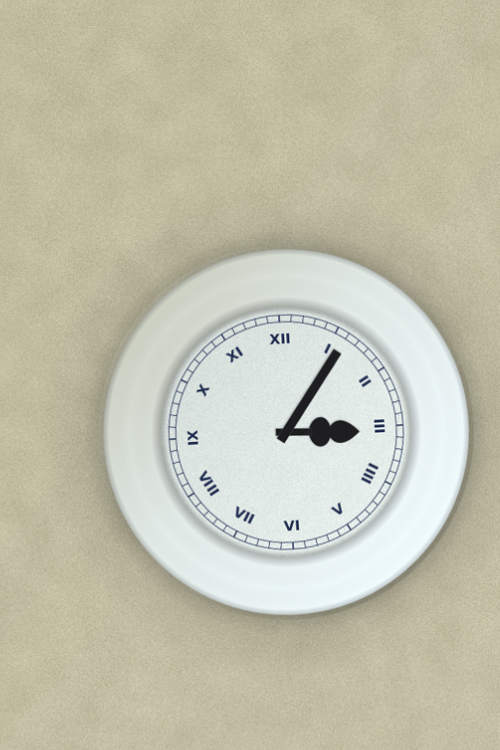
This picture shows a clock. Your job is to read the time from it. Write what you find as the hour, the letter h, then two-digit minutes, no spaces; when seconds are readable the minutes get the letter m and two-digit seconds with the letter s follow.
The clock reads 3h06
